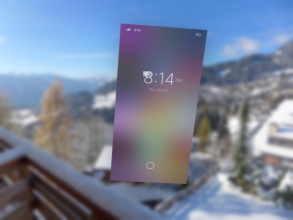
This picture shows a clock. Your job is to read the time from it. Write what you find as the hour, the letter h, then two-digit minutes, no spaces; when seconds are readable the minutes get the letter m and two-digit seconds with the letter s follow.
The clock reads 8h14
